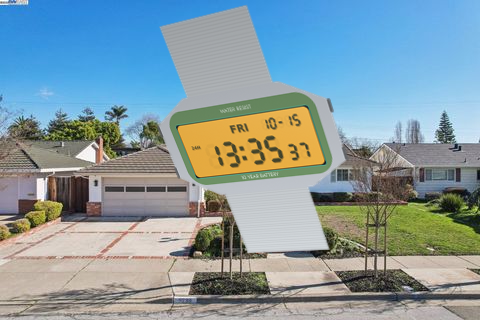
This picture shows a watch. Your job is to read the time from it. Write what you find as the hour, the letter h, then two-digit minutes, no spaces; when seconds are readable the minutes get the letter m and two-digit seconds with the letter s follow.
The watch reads 13h35m37s
